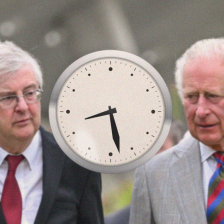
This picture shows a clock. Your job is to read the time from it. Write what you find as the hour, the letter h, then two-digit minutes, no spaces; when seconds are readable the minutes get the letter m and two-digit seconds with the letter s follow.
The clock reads 8h28
